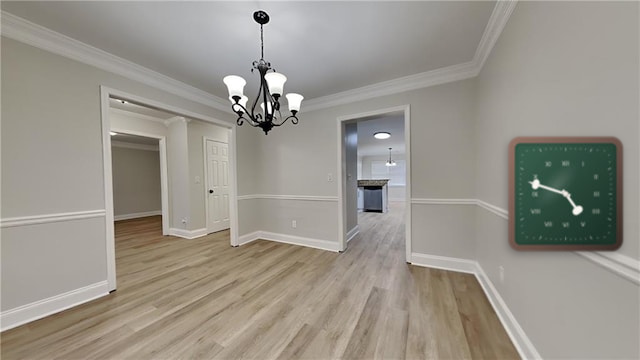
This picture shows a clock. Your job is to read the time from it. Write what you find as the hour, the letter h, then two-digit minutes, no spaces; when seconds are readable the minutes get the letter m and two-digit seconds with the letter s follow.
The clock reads 4h48
